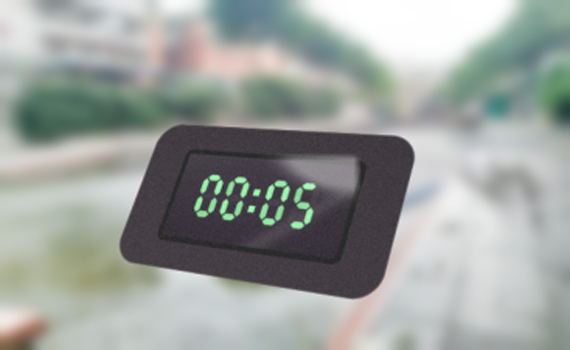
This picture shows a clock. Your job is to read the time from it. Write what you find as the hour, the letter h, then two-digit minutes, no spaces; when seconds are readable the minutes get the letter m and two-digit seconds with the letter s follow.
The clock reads 0h05
